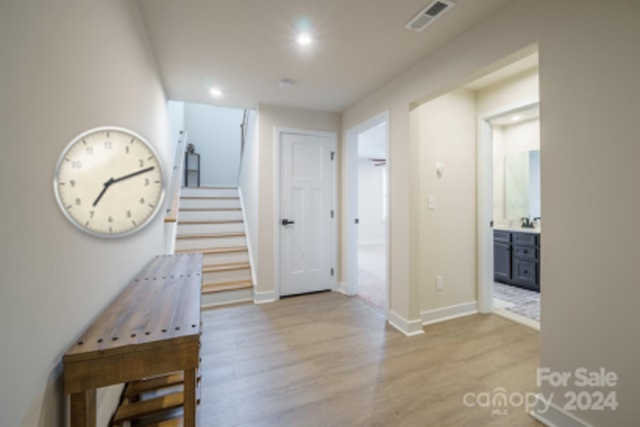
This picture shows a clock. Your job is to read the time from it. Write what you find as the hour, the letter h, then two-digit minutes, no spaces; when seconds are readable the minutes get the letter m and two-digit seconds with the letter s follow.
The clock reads 7h12
